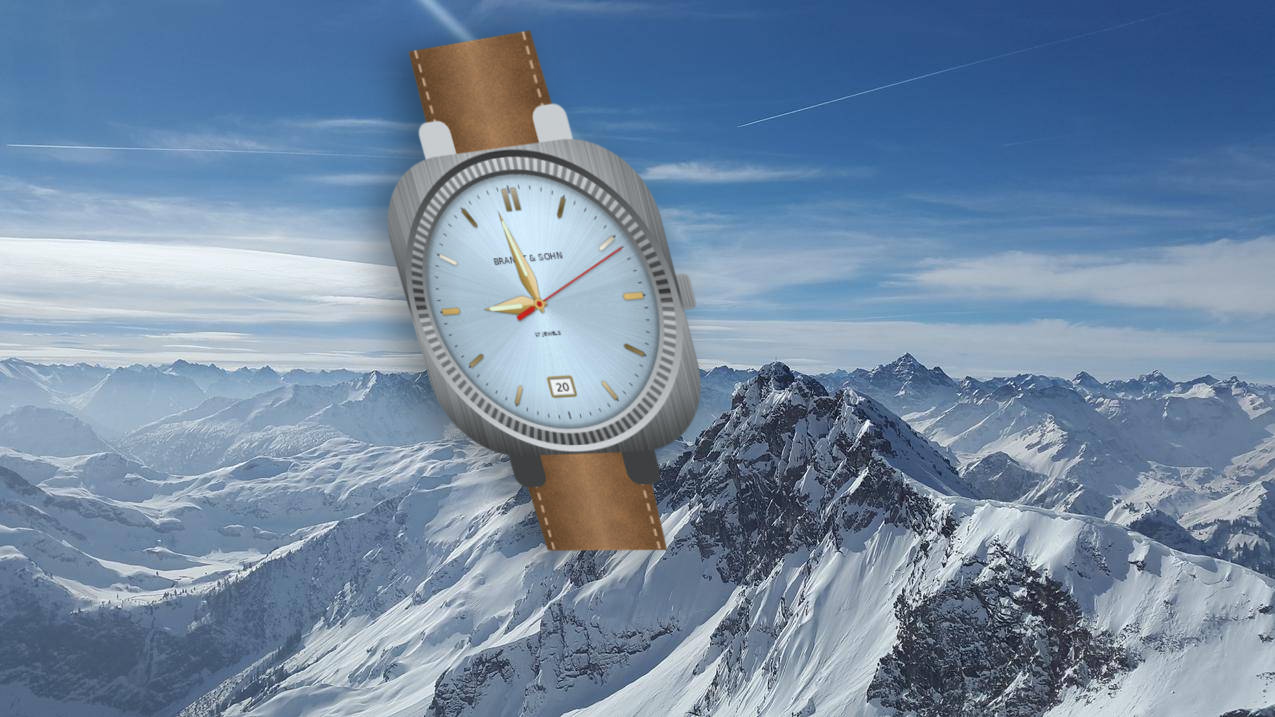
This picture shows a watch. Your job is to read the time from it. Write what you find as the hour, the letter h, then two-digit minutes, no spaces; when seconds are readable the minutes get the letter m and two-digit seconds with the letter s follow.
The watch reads 8h58m11s
